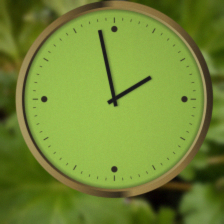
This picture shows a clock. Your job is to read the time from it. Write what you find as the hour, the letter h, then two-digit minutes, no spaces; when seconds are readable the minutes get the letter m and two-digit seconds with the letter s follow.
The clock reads 1h58
